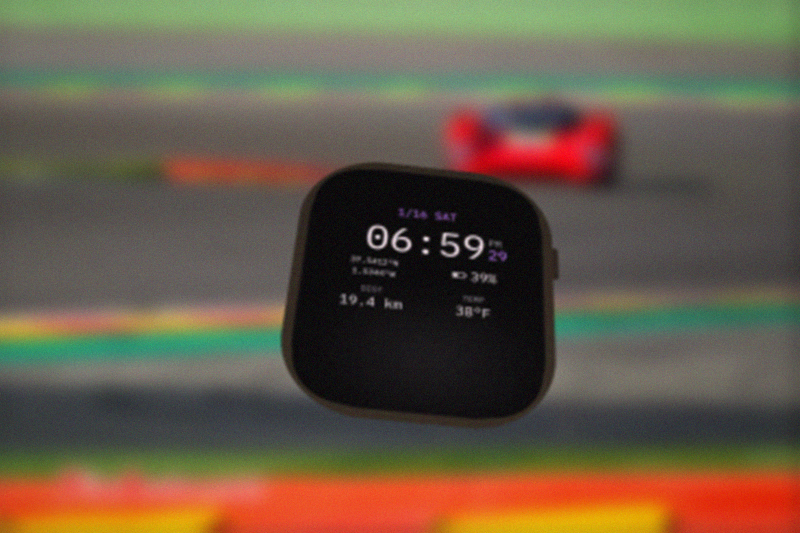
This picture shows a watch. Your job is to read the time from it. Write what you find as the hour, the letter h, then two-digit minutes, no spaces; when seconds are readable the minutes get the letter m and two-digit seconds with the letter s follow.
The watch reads 6h59
